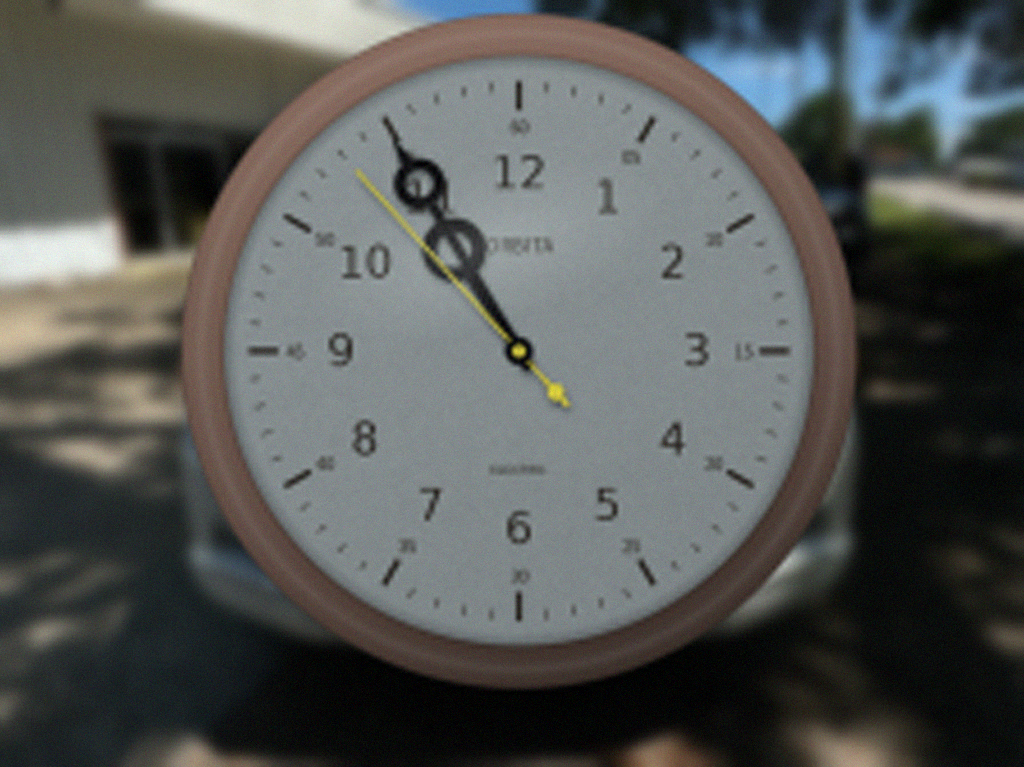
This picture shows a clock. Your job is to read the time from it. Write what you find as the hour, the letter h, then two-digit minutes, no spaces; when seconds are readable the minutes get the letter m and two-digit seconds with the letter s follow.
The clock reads 10h54m53s
